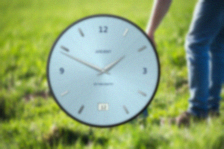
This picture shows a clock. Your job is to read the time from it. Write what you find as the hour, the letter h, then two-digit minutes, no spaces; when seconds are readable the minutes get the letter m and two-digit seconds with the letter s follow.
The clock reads 1h49
